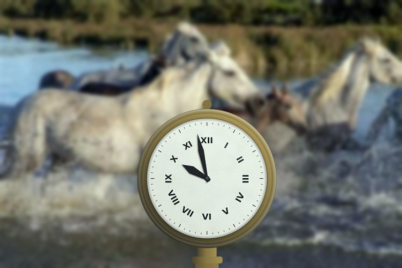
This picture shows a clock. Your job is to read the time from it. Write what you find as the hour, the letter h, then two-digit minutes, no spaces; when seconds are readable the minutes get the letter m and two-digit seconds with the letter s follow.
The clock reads 9h58
